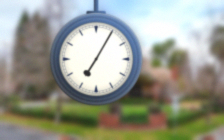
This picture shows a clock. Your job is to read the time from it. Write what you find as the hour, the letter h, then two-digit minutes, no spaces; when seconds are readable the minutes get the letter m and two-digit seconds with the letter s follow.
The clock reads 7h05
